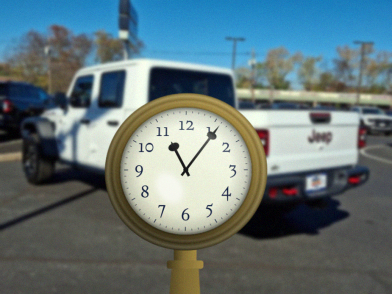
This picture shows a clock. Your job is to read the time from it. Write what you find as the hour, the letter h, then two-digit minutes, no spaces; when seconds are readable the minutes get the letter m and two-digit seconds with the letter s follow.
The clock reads 11h06
